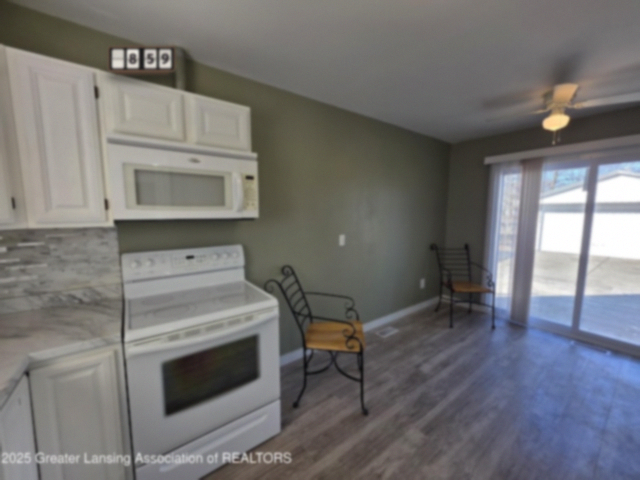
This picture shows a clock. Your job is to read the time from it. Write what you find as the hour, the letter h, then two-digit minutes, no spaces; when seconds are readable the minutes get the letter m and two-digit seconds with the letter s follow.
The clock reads 8h59
